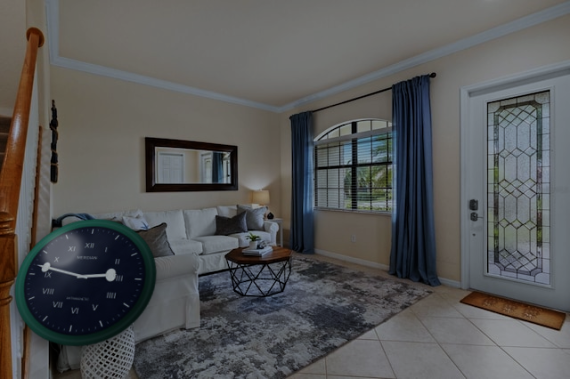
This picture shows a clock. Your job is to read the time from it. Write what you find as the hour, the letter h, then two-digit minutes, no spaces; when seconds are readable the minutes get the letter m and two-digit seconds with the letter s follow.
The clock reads 2h47
